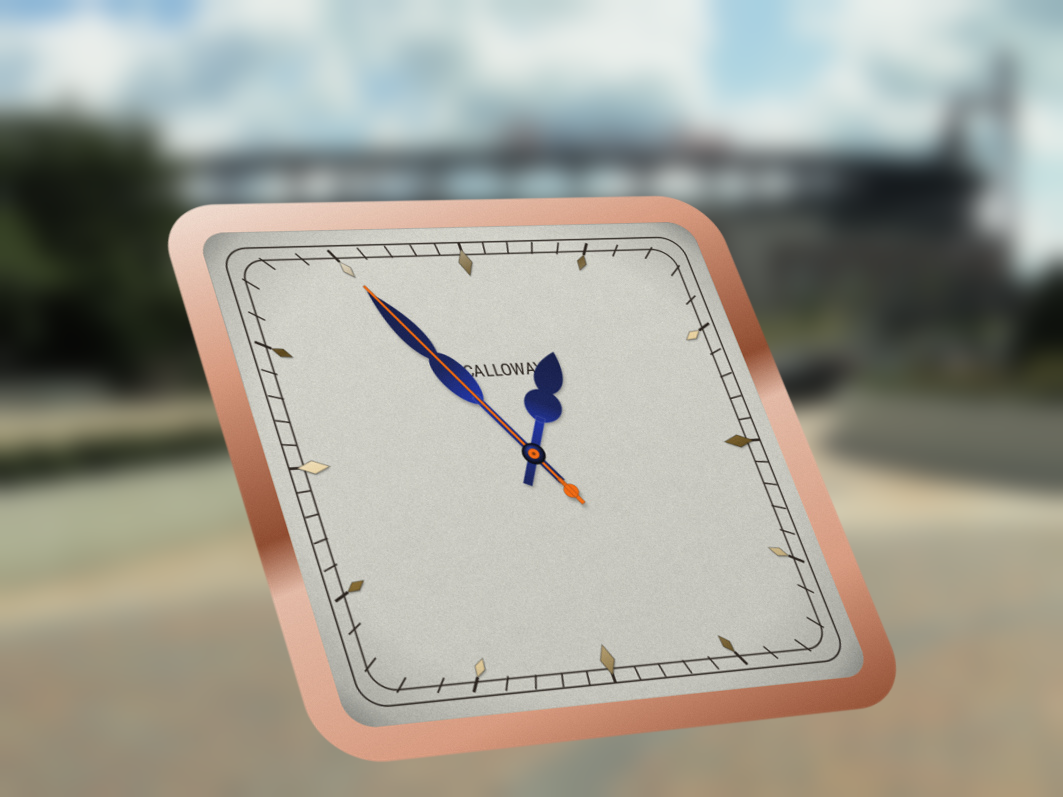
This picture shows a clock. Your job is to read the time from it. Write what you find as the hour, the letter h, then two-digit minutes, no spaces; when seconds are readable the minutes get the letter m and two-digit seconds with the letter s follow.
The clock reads 12h54m55s
